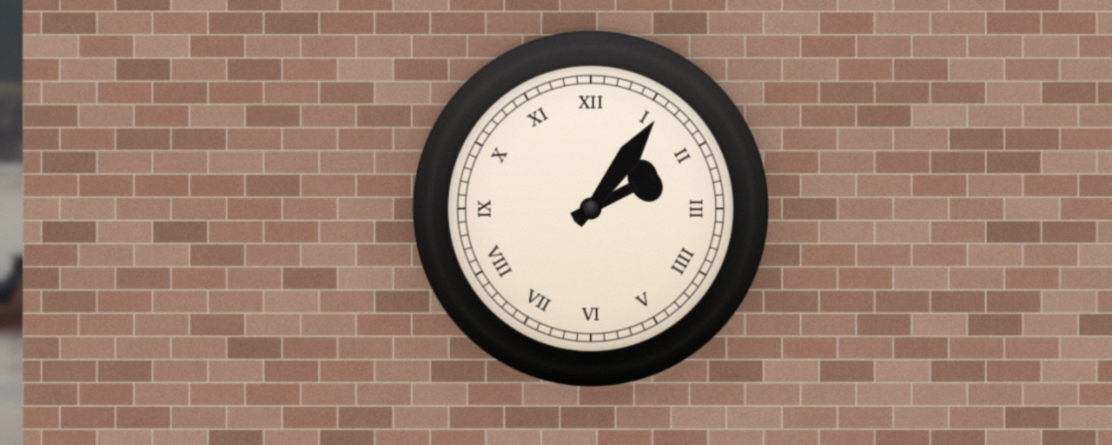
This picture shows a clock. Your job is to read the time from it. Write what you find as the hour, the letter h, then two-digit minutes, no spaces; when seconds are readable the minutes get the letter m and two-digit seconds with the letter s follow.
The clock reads 2h06
